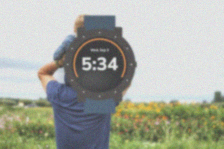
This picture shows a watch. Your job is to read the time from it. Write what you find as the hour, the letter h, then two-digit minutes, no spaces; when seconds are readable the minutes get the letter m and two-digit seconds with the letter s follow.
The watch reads 5h34
